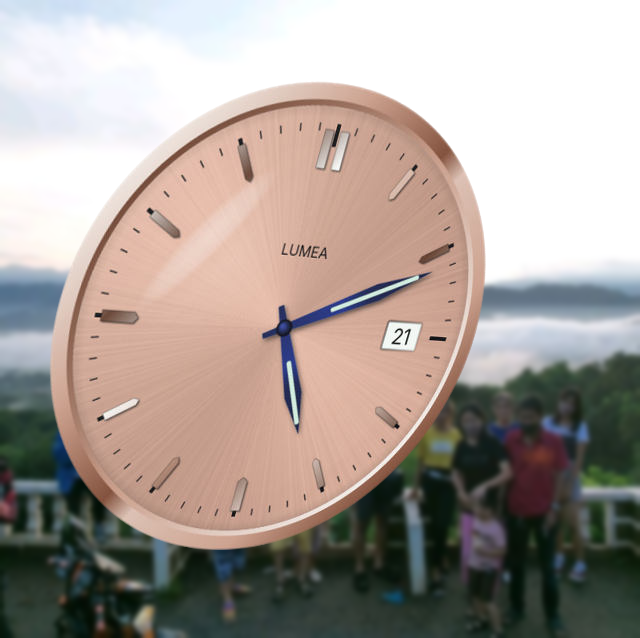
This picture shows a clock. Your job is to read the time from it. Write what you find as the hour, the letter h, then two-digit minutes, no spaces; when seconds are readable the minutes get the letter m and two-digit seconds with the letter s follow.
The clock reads 5h11
